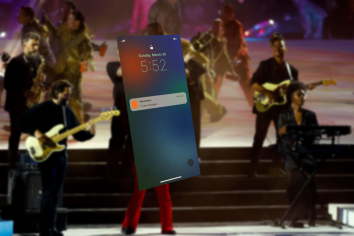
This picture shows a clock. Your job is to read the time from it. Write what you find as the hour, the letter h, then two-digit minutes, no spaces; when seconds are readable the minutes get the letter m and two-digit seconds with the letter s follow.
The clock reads 5h52
